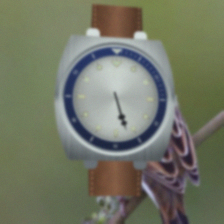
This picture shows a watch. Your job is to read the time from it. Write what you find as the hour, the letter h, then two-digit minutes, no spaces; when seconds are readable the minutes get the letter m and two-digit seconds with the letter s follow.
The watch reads 5h27
